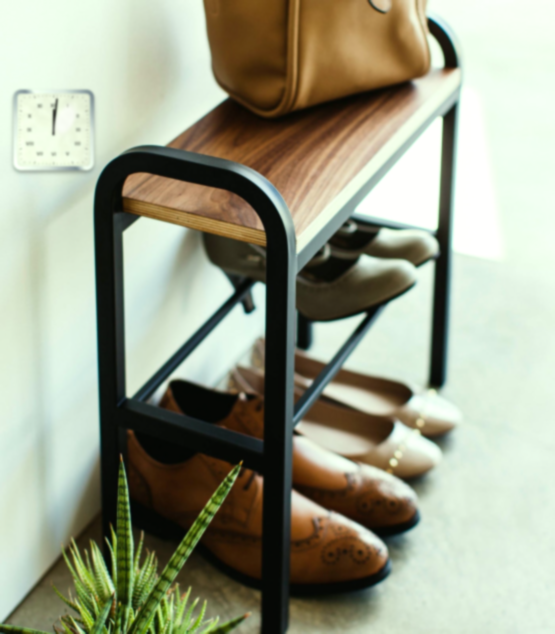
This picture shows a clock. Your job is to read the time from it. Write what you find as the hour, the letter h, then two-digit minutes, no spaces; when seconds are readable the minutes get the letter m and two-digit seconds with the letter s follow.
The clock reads 12h01
